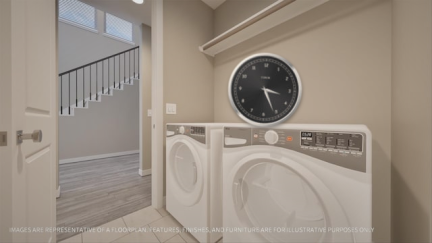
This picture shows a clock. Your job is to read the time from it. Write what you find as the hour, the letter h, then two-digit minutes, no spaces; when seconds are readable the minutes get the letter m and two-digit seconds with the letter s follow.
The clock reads 3h26
